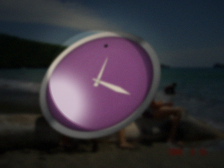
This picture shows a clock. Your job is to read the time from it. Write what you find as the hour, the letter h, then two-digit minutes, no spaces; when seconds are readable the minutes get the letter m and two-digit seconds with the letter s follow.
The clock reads 12h19
